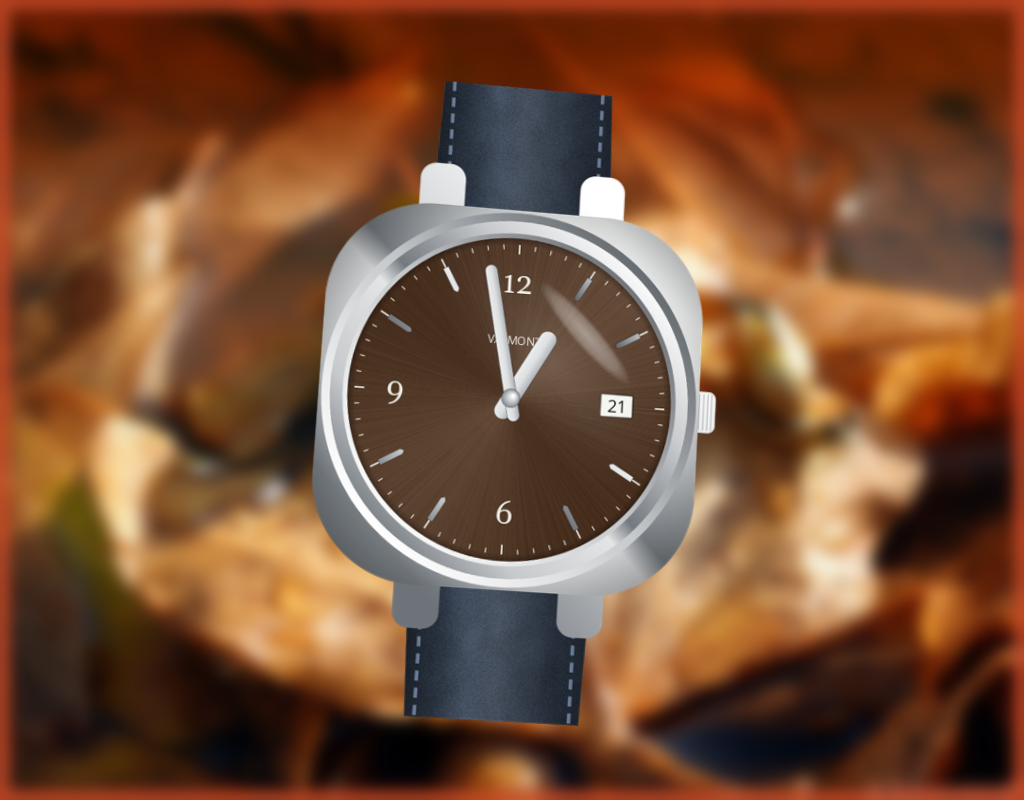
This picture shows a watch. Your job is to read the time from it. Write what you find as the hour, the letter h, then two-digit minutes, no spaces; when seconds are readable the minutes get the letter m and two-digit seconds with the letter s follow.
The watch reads 12h58
